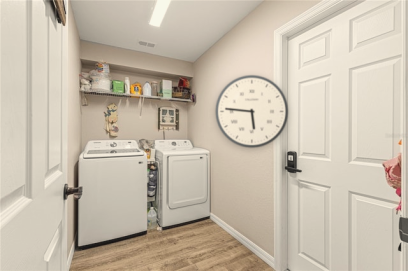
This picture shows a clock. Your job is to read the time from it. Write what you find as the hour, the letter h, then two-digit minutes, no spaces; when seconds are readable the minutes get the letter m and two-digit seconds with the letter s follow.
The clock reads 5h46
